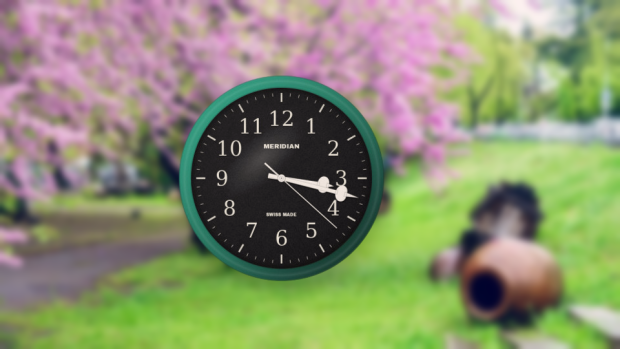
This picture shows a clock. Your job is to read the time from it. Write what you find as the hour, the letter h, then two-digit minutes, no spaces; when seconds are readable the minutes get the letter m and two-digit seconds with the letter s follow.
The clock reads 3h17m22s
